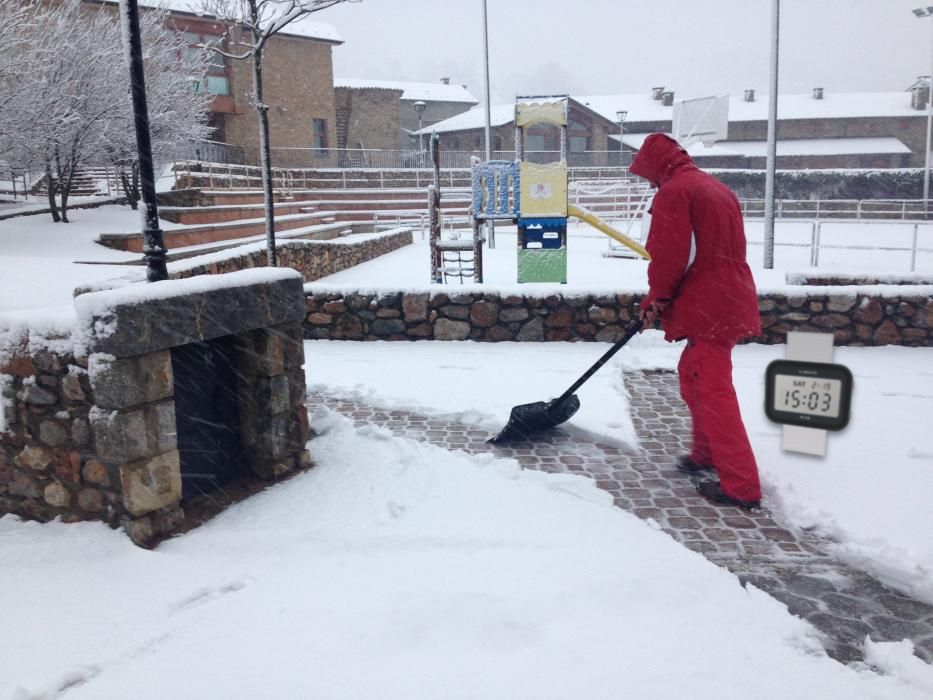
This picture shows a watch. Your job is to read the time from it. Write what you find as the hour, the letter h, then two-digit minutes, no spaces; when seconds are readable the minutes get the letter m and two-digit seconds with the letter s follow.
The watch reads 15h03
